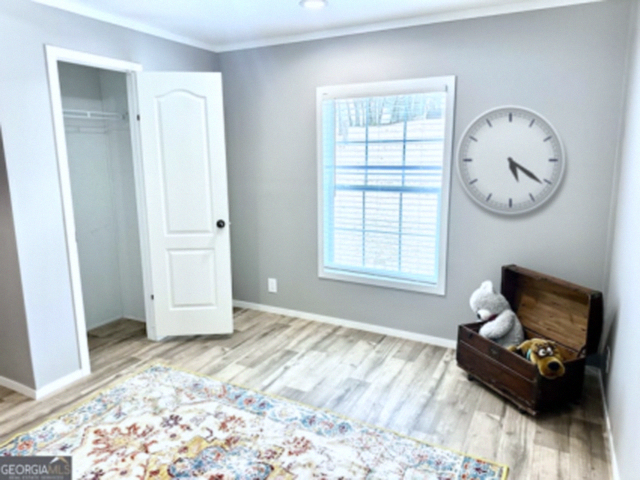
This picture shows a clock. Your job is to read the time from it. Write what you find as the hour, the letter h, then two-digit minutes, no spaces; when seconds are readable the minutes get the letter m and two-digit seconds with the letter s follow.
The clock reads 5h21
